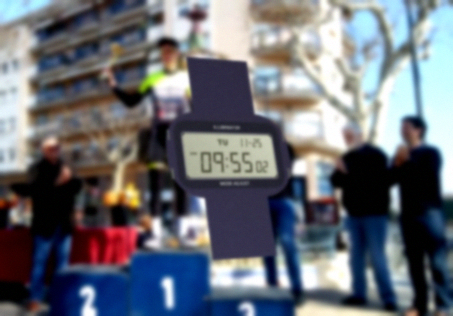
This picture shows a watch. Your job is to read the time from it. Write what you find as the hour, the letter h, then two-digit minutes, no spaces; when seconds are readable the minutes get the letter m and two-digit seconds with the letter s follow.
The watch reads 9h55
